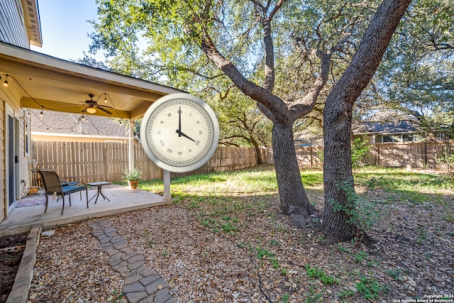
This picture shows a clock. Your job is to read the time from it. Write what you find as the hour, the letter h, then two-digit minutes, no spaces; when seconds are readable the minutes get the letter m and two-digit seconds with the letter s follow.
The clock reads 4h00
